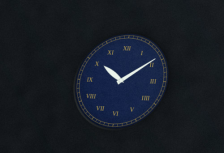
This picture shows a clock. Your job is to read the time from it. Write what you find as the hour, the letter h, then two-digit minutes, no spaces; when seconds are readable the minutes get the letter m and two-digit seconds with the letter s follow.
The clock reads 10h09
